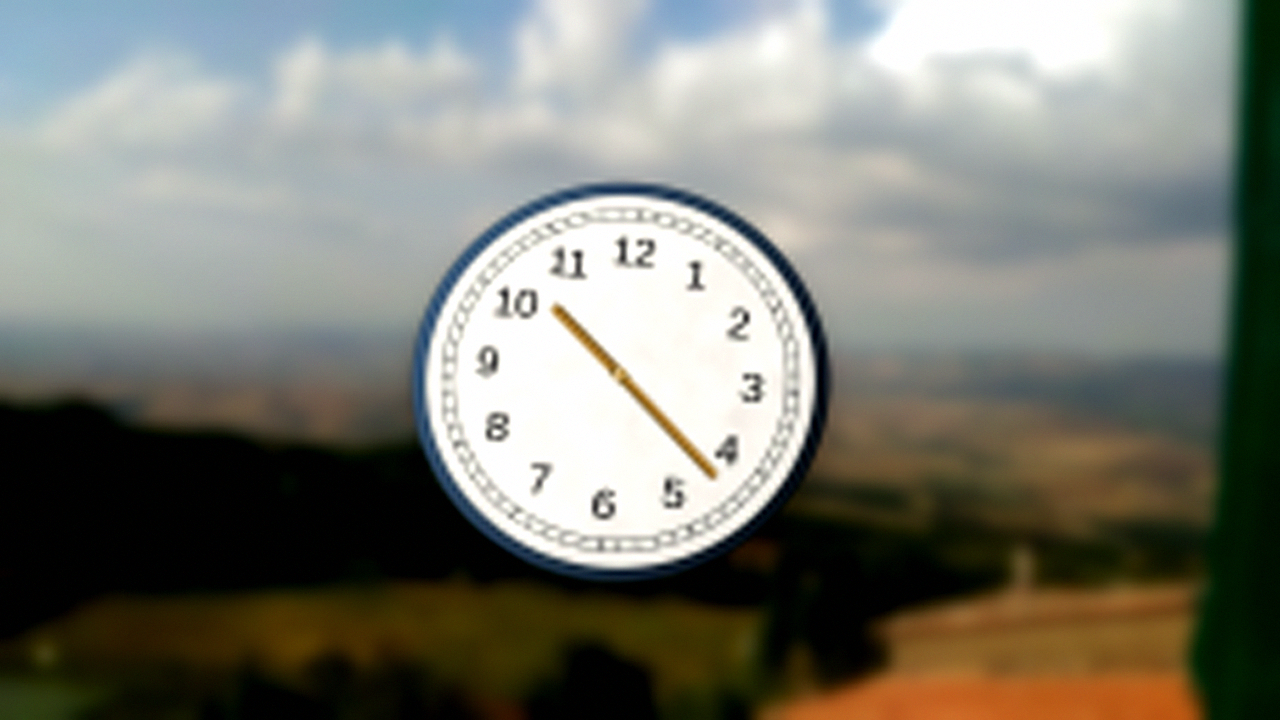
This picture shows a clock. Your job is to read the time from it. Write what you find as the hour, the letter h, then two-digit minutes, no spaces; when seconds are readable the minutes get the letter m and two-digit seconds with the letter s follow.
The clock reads 10h22
